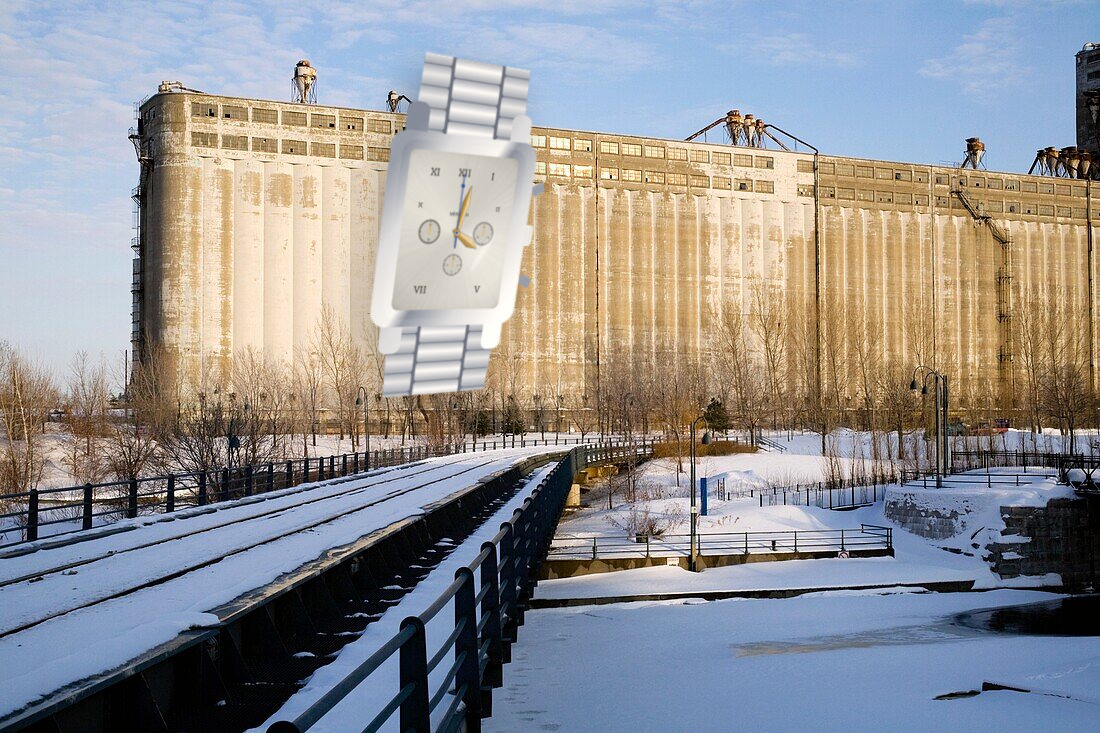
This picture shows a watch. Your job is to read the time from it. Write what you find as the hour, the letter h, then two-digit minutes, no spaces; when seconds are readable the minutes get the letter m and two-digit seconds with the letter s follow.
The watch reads 4h02
